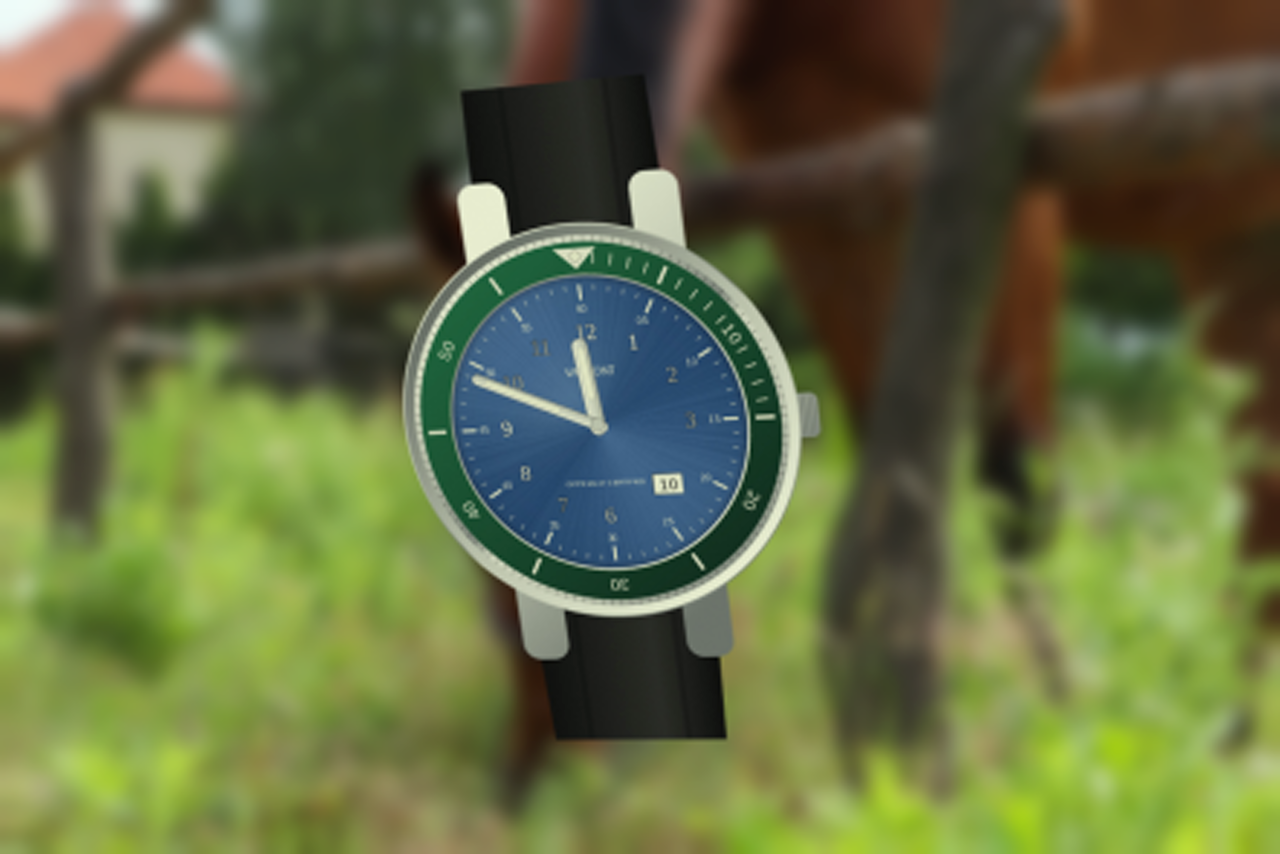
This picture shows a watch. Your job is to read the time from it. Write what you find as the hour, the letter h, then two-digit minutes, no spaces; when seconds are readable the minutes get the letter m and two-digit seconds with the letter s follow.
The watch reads 11h49
